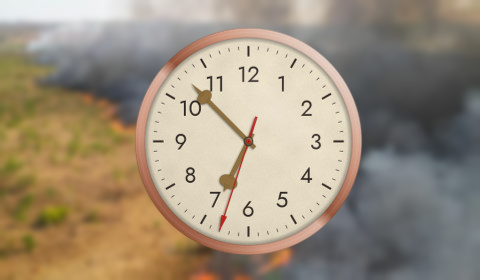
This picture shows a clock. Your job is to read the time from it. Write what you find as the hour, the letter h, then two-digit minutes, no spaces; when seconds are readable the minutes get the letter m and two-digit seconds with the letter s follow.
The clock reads 6h52m33s
